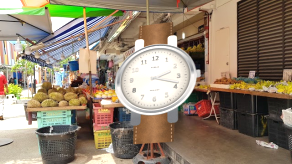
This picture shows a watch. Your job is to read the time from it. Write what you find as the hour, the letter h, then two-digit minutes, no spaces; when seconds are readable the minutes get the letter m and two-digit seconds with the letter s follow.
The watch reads 2h18
